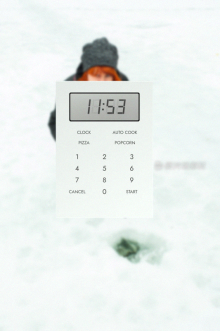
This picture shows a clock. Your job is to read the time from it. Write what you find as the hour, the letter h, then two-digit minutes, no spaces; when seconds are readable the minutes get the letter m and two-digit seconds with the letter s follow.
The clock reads 11h53
